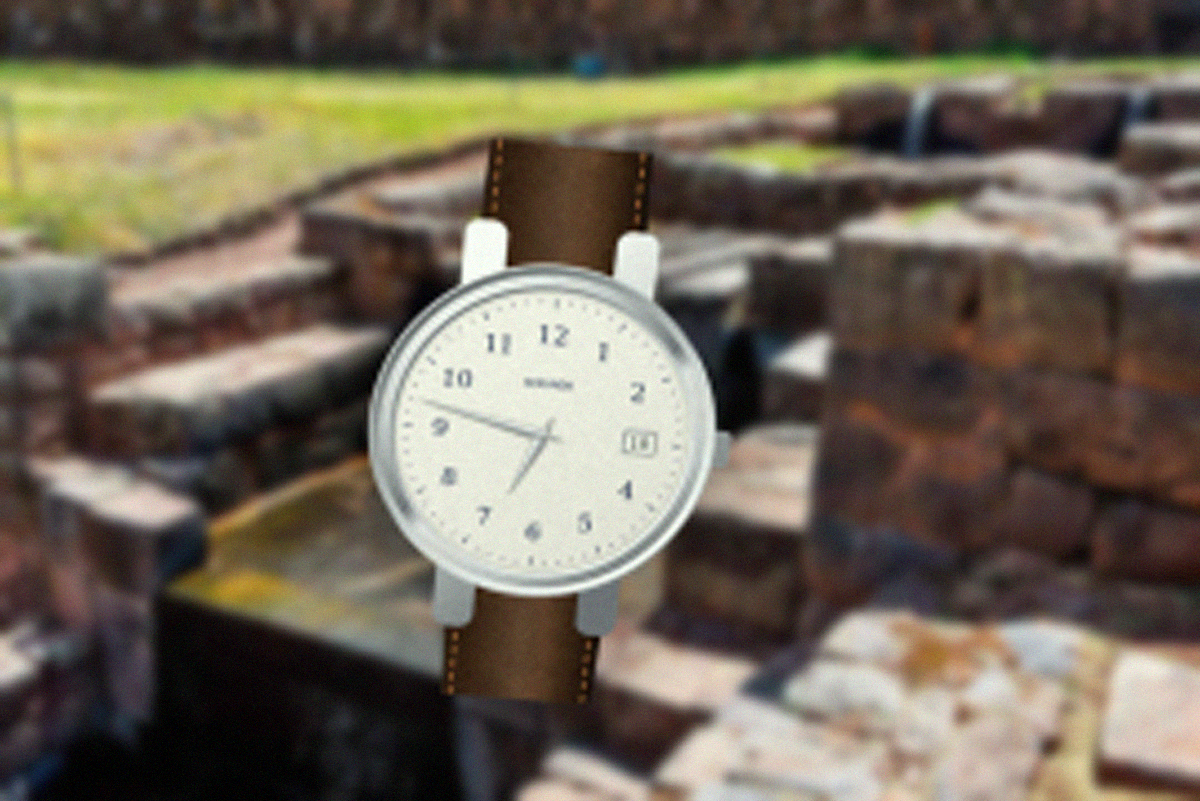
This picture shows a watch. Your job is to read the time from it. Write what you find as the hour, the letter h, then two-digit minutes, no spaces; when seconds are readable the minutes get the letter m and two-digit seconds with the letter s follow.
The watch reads 6h47
